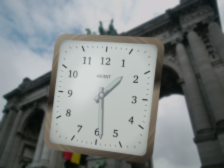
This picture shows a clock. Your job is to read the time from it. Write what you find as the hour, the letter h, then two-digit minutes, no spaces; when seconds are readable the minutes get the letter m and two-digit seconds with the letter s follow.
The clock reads 1h29
